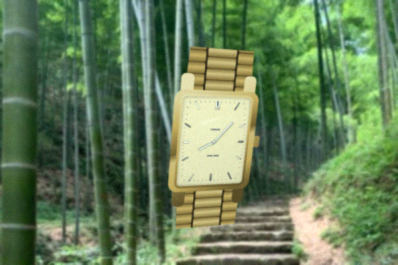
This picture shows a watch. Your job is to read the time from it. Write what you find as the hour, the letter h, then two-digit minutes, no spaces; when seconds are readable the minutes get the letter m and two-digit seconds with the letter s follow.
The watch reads 8h07
